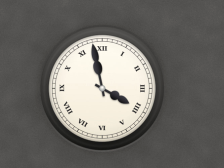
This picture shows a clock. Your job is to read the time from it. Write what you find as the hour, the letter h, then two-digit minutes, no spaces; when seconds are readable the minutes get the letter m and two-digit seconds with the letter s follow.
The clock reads 3h58
